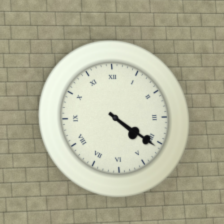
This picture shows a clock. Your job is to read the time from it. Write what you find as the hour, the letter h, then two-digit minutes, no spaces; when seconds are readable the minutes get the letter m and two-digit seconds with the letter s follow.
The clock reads 4h21
